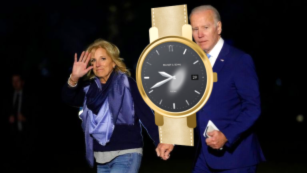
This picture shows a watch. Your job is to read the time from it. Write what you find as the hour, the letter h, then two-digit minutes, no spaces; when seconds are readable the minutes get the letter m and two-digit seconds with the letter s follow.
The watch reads 9h41
